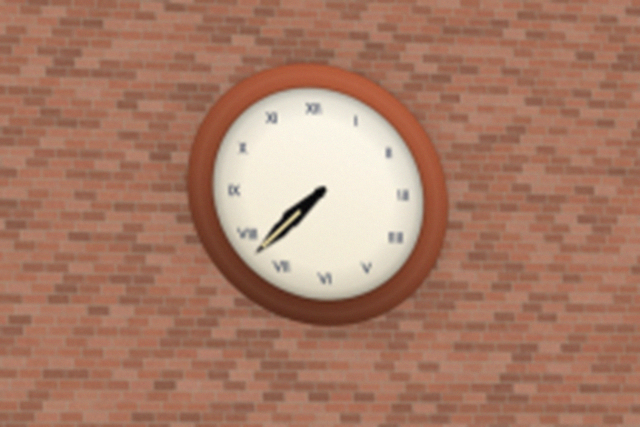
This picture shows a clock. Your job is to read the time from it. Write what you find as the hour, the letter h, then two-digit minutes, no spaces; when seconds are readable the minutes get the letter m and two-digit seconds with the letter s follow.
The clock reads 7h38
